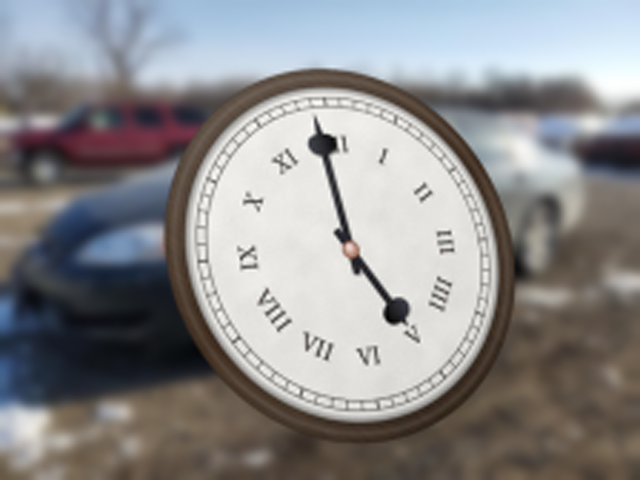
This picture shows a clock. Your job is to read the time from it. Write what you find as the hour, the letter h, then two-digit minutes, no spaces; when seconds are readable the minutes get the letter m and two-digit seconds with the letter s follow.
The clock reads 4h59
